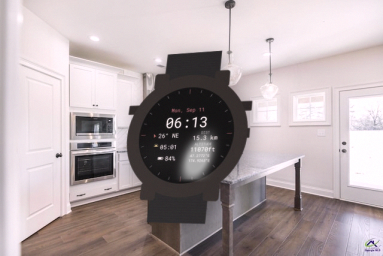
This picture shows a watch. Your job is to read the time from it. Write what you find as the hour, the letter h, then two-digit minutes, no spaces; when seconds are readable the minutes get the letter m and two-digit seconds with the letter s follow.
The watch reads 6h13
